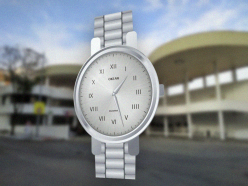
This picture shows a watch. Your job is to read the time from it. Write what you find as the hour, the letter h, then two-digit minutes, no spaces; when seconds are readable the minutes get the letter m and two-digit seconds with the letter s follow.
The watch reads 1h27
